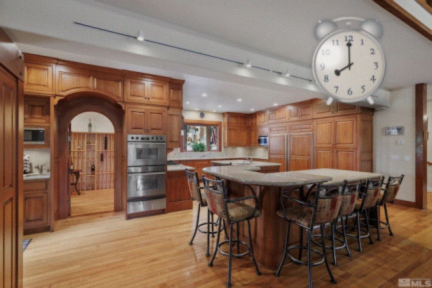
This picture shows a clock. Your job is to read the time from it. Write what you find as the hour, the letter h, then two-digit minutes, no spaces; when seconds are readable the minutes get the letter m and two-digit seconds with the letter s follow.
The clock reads 8h00
